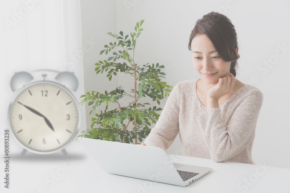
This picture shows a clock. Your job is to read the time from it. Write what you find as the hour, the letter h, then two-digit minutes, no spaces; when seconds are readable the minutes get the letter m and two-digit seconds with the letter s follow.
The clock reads 4h50
